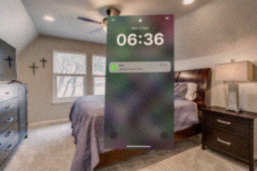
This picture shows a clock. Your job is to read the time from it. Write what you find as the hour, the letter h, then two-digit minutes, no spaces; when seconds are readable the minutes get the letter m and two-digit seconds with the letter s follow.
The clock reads 6h36
